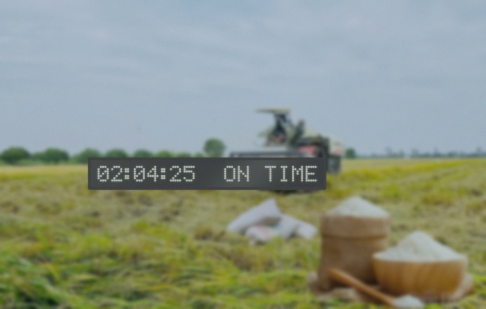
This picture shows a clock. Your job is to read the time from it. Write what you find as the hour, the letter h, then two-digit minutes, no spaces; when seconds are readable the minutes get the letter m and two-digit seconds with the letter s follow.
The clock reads 2h04m25s
